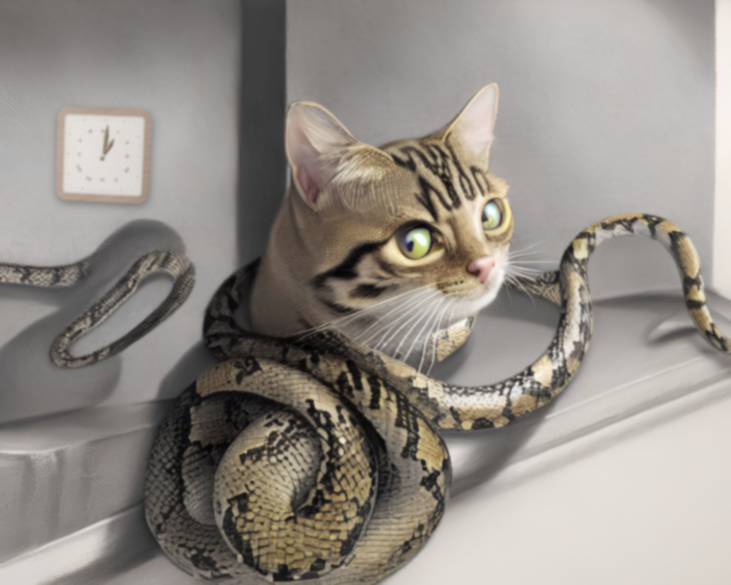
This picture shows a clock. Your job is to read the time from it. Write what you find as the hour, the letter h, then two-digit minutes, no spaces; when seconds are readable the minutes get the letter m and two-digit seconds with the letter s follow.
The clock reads 1h01
